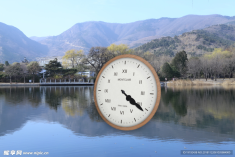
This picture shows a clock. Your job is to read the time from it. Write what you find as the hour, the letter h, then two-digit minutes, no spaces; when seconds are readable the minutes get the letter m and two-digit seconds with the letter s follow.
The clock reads 4h21
